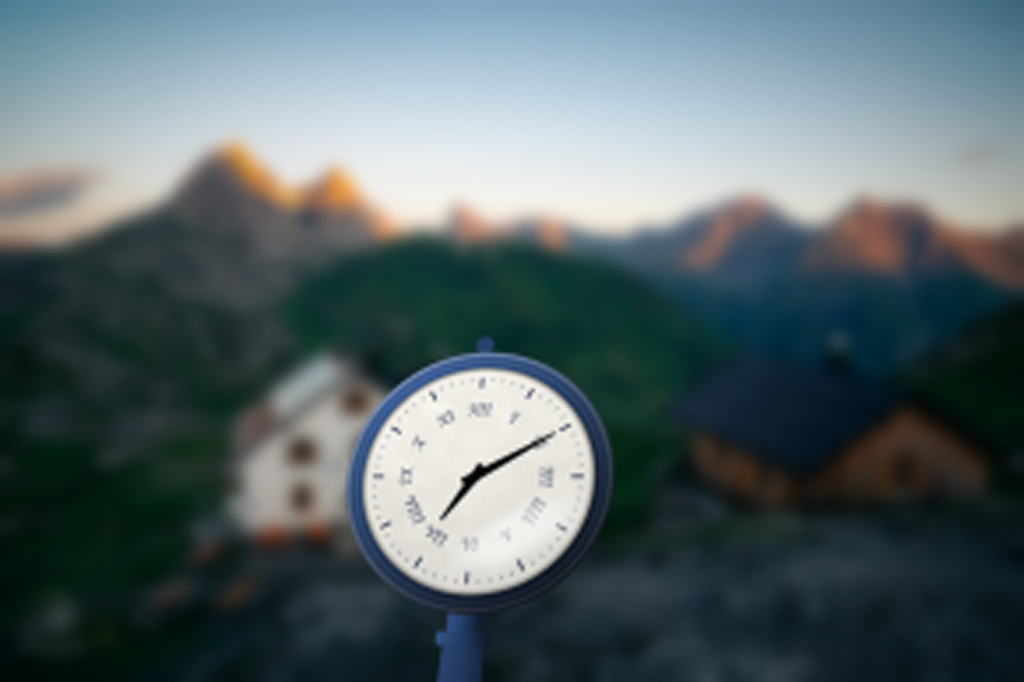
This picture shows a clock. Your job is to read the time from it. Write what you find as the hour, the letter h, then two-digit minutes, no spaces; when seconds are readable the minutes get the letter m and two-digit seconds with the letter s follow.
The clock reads 7h10
